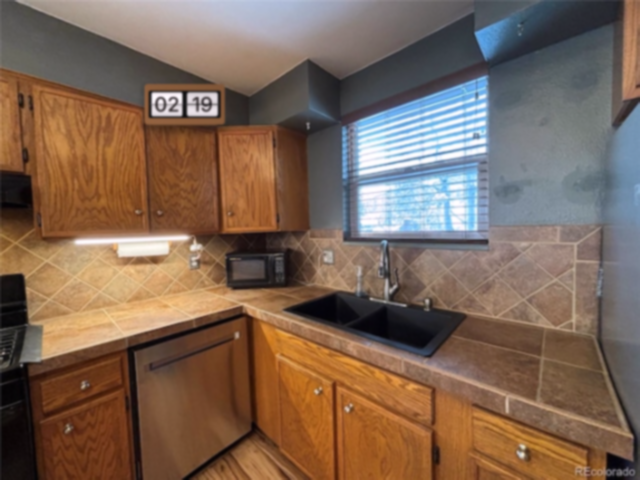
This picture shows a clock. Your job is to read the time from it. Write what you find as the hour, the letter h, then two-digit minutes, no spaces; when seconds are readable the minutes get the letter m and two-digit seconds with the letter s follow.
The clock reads 2h19
